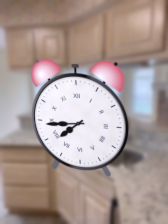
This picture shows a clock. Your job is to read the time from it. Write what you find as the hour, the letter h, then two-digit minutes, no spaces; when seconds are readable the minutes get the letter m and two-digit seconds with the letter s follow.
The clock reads 7h44
